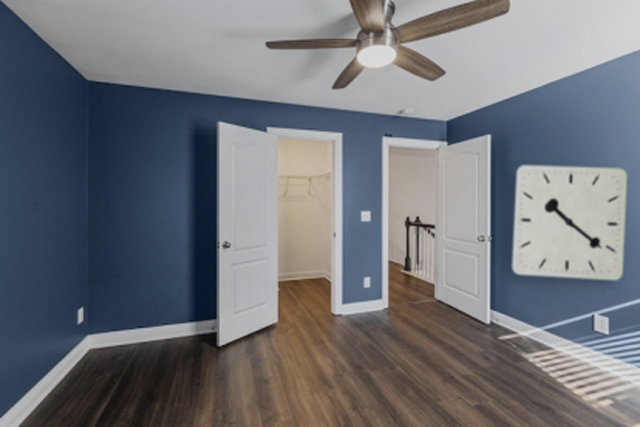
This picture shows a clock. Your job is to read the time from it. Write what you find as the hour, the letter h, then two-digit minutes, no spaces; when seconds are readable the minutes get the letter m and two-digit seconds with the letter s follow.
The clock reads 10h21
